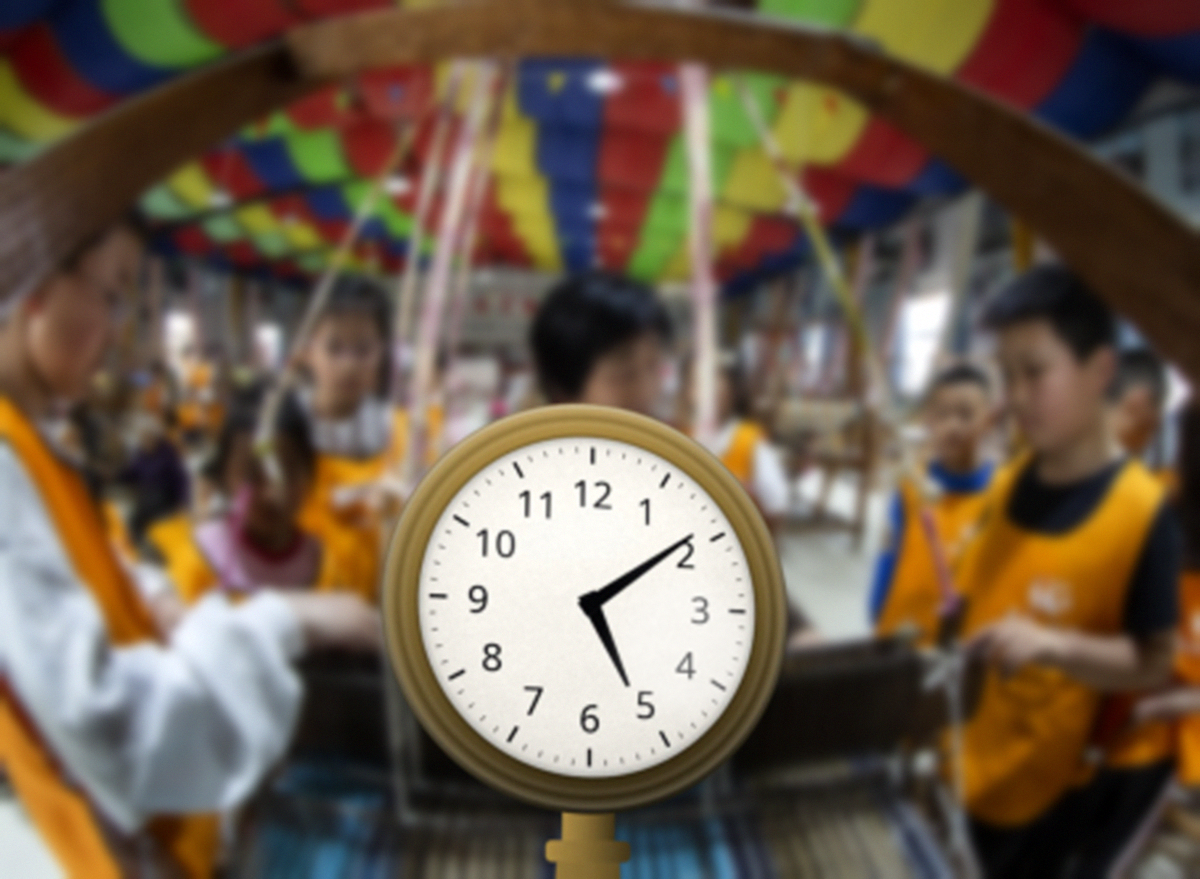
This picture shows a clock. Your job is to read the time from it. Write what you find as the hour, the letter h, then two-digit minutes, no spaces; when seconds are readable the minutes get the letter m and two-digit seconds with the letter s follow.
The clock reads 5h09
